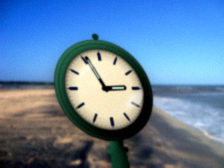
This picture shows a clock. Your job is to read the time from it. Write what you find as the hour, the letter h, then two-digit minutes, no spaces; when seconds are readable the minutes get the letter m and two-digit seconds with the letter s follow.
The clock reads 2h56
